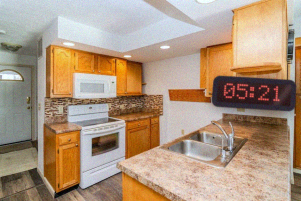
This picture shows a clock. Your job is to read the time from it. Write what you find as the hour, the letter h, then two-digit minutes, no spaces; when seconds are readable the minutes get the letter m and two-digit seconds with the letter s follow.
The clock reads 5h21
